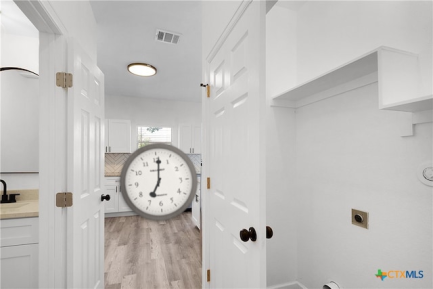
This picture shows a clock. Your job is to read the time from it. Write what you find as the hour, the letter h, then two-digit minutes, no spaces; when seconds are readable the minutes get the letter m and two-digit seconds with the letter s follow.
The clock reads 7h01
